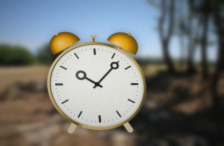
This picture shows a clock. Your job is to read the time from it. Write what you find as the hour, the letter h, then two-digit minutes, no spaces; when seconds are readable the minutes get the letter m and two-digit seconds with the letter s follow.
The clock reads 10h07
